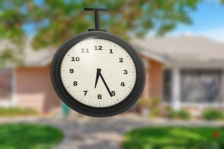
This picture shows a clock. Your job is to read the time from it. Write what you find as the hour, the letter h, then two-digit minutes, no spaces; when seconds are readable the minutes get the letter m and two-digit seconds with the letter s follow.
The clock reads 6h26
